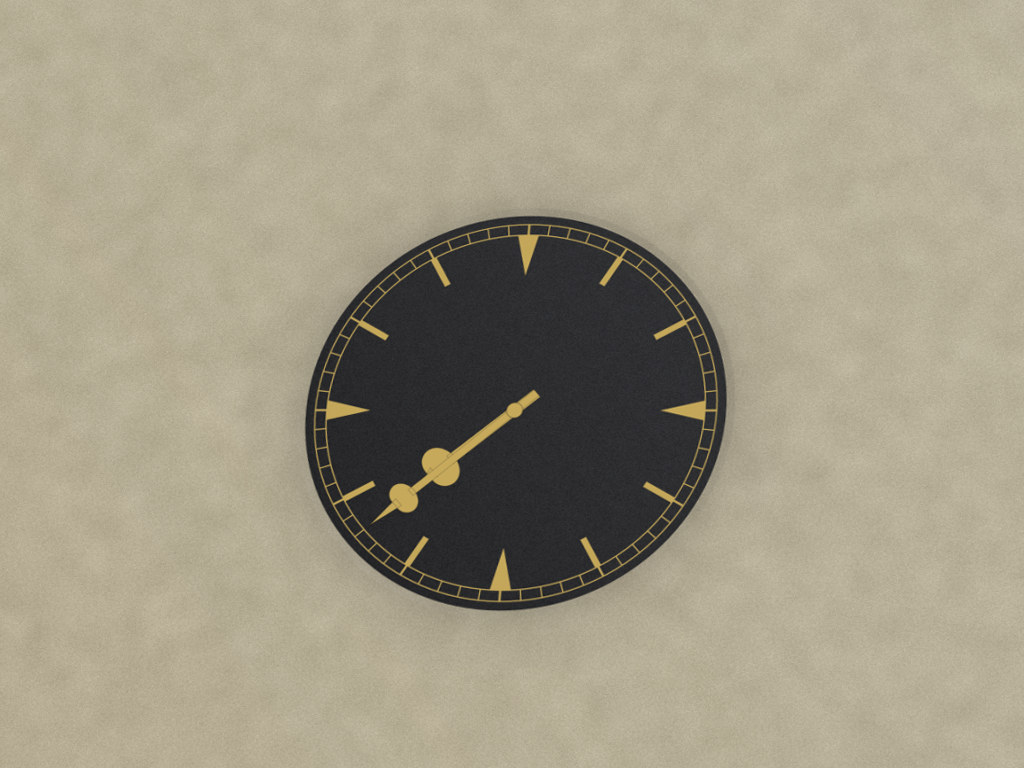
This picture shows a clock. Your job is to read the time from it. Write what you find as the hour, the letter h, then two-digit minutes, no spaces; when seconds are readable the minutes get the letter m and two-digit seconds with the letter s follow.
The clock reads 7h38
